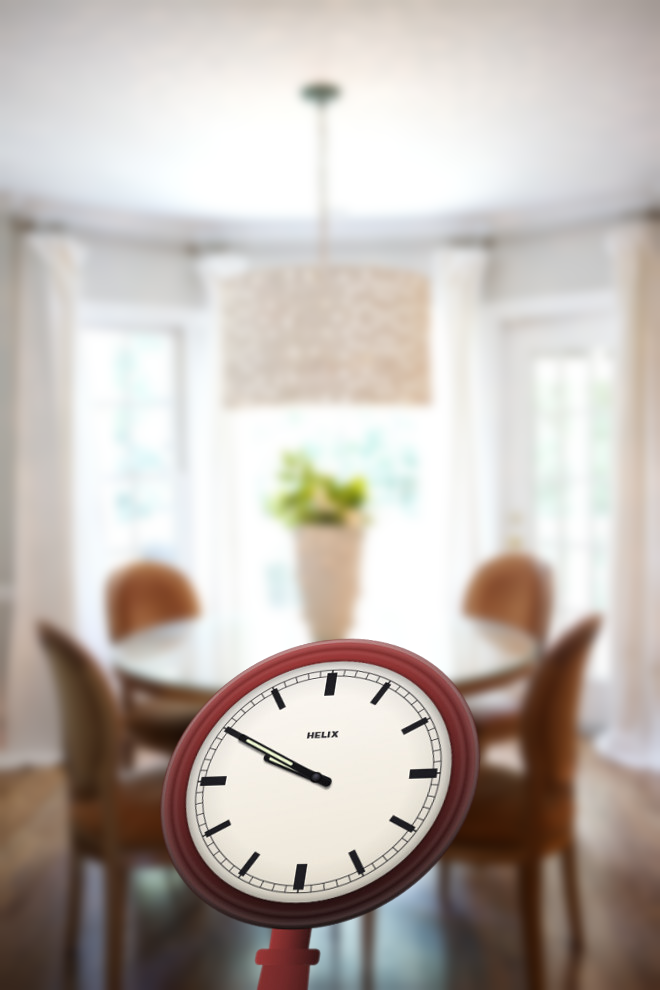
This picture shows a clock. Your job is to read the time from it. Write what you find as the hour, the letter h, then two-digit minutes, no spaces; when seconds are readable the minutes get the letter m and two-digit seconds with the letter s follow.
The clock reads 9h50
